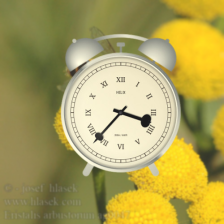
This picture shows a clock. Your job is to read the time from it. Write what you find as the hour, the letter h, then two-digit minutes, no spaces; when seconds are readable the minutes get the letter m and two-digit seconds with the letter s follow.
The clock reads 3h37
